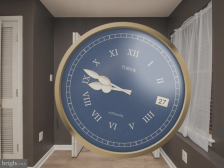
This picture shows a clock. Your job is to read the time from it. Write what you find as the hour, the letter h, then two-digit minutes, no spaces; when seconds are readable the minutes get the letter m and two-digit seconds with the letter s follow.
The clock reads 8h47
